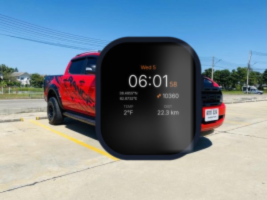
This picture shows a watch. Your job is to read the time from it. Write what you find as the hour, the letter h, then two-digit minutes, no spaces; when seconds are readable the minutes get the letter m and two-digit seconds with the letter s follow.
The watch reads 6h01
